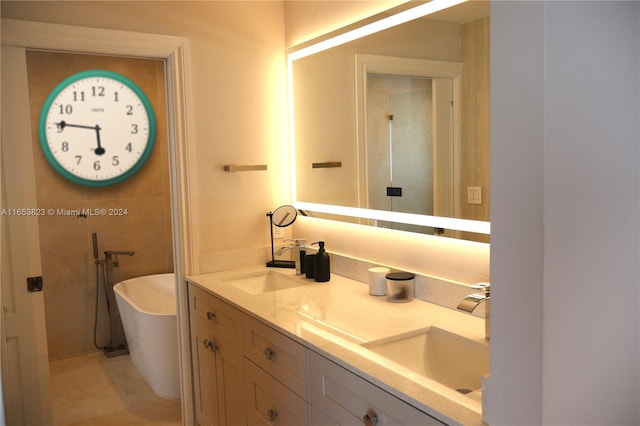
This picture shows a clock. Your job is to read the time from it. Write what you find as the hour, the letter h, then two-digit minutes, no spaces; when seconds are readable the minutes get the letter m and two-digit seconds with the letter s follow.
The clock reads 5h46
